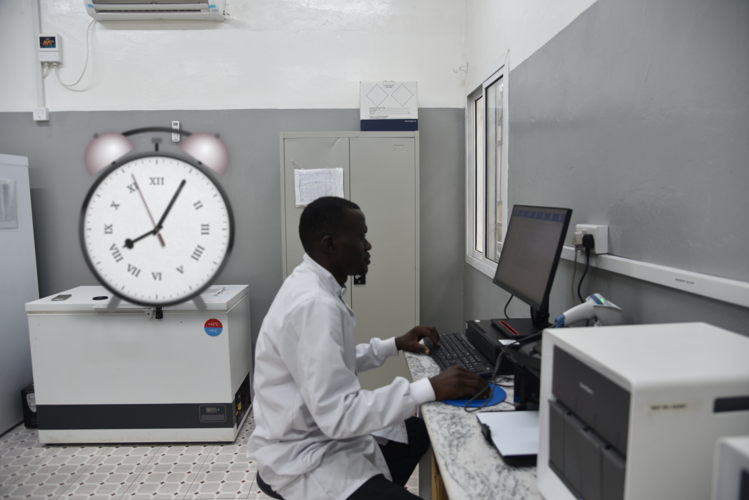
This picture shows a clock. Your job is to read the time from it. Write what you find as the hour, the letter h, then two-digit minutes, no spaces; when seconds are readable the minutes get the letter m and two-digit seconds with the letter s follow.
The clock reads 8h04m56s
